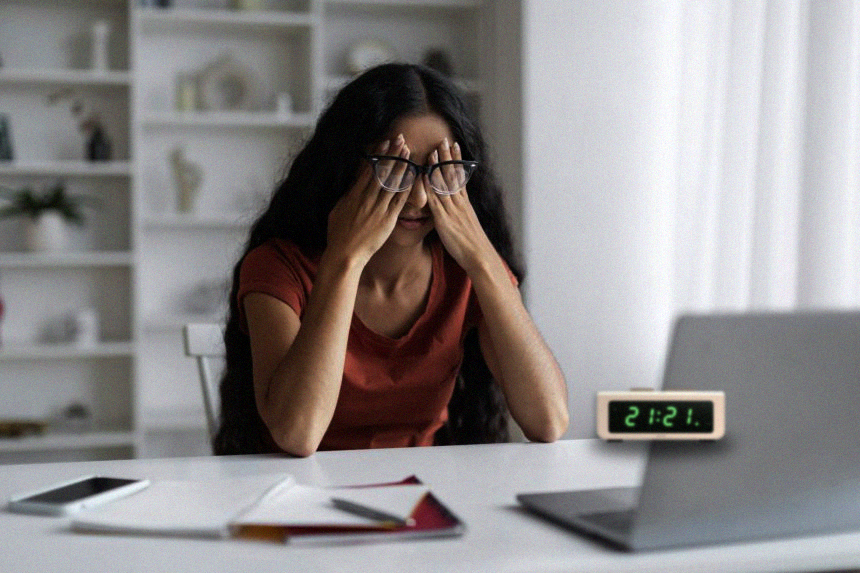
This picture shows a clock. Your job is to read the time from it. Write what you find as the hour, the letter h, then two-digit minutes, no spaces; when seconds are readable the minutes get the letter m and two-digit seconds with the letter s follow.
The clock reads 21h21
